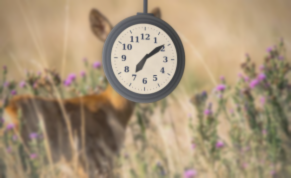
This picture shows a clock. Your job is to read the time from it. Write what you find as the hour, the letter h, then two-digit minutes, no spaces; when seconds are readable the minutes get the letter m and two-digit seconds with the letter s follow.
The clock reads 7h09
